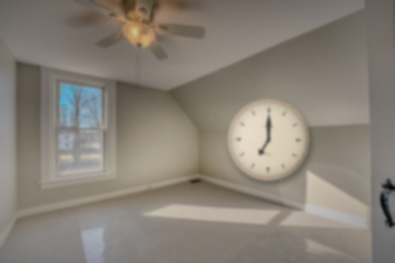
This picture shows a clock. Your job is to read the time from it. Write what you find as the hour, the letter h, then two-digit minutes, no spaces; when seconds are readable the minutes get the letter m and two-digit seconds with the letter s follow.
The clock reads 7h00
